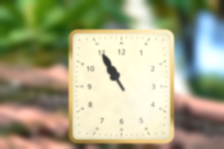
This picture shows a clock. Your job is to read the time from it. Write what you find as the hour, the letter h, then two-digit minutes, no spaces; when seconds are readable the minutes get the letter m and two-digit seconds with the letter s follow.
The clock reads 10h55
